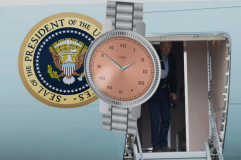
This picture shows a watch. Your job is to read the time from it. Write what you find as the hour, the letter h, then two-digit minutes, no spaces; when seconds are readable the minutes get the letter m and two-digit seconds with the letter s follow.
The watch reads 1h51
